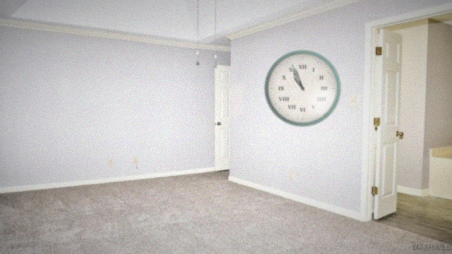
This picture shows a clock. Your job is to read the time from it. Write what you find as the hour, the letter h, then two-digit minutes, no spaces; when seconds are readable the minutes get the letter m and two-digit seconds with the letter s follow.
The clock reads 10h56
